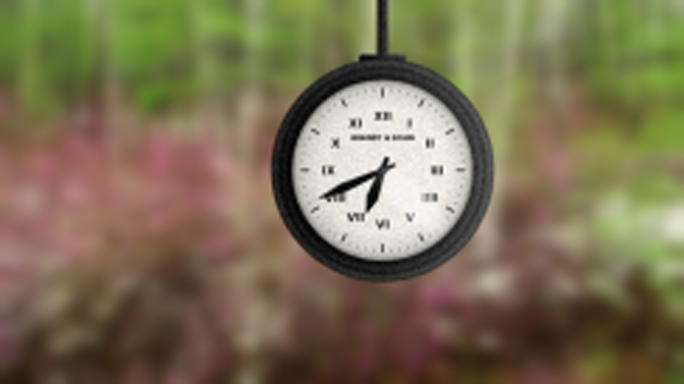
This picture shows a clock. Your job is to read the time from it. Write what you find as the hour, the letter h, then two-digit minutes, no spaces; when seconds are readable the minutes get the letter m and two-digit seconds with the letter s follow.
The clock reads 6h41
